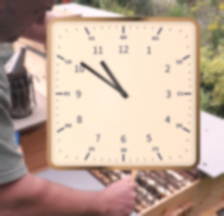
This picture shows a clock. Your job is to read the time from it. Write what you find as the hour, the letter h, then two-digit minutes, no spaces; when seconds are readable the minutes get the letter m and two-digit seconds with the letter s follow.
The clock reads 10h51
